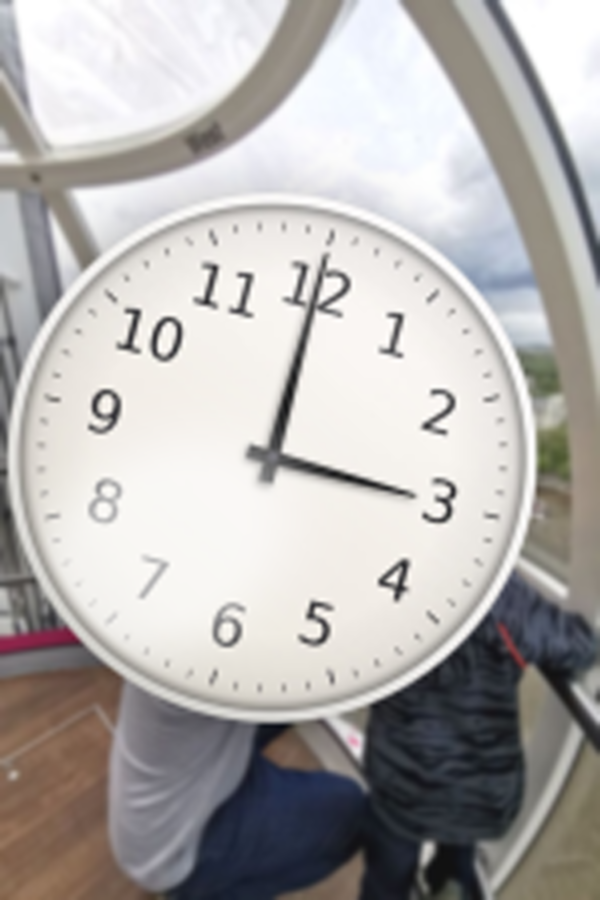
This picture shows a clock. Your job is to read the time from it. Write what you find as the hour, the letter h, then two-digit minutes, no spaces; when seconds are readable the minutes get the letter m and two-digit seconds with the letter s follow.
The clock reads 3h00
